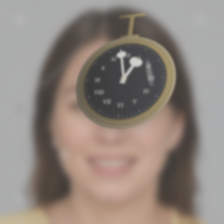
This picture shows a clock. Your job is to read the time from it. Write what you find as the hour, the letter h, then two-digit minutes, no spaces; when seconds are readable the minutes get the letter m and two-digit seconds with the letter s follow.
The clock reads 12h58
